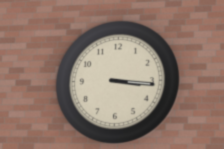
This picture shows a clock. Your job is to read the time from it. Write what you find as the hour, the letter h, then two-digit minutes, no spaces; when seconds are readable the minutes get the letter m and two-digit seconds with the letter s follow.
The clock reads 3h16
